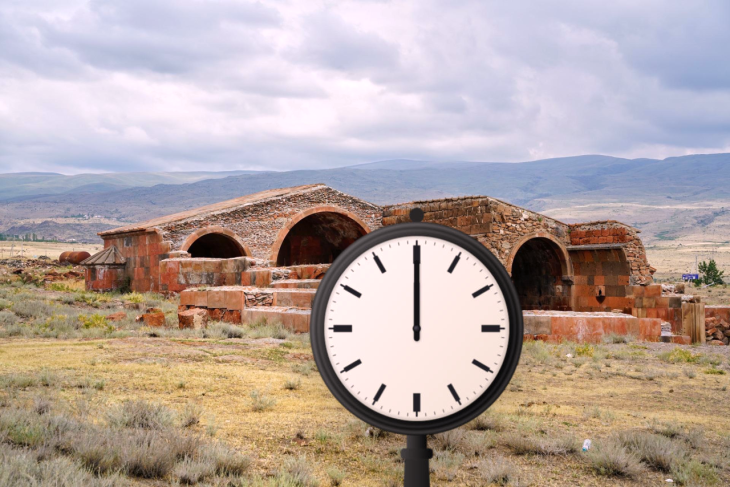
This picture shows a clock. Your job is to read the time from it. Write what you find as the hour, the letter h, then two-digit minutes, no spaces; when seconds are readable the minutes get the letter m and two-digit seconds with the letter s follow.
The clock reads 12h00
